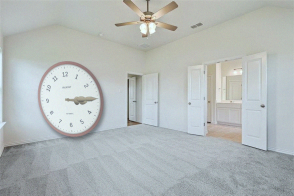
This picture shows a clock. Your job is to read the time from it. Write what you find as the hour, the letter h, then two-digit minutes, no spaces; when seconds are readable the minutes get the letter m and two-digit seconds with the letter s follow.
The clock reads 3h15
